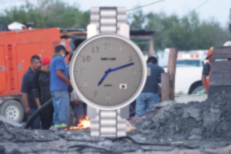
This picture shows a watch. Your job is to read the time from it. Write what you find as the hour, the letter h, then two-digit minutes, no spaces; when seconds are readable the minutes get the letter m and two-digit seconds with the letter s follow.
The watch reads 7h12
